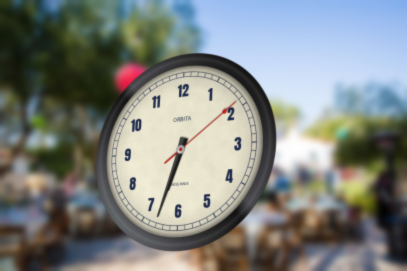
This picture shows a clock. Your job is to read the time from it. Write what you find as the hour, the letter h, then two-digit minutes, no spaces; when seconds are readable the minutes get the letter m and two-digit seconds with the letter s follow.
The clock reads 6h33m09s
